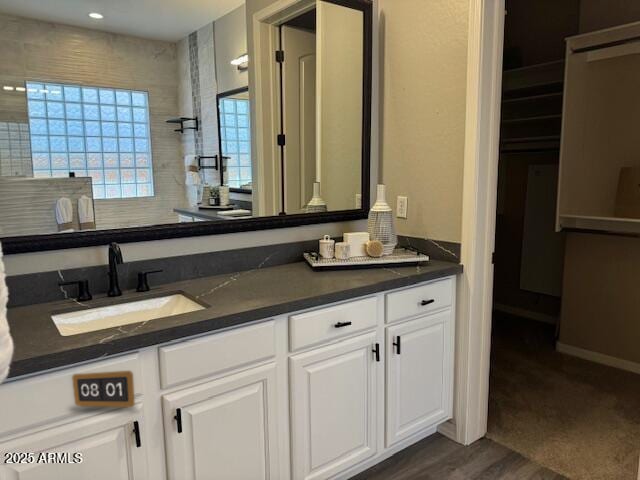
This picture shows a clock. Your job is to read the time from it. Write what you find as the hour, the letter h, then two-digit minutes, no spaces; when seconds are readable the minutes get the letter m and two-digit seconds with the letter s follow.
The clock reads 8h01
